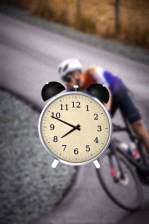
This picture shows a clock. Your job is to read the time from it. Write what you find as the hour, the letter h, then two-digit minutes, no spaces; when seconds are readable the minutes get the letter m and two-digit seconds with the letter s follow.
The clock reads 7h49
